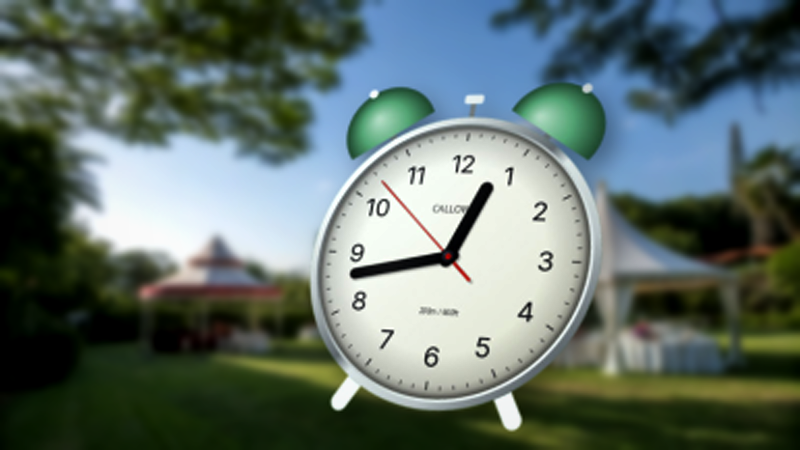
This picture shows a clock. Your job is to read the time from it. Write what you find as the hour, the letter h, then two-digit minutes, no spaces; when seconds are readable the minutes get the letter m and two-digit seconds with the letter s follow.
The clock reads 12h42m52s
